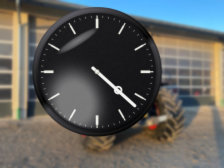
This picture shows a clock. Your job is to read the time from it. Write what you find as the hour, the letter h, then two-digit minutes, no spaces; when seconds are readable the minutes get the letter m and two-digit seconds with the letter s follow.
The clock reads 4h22
